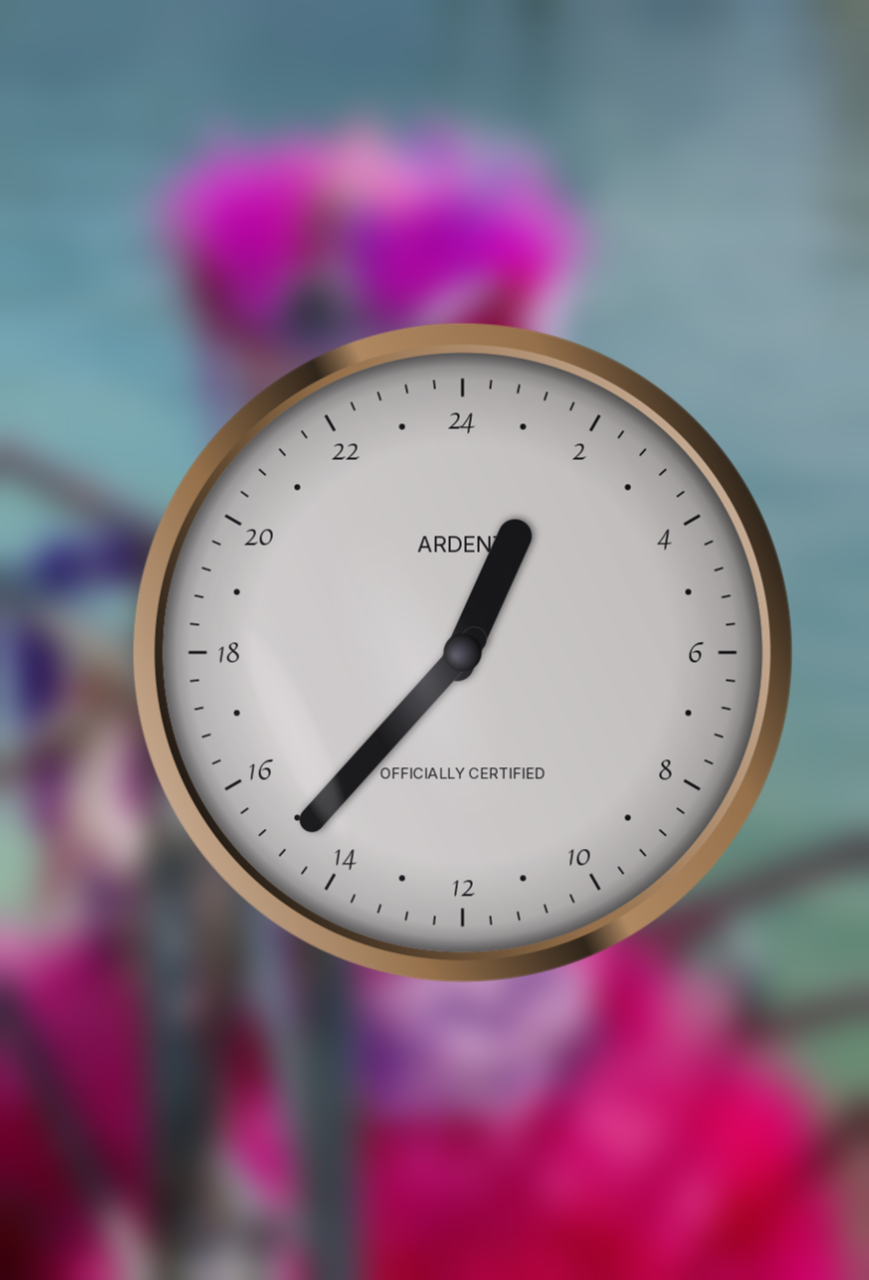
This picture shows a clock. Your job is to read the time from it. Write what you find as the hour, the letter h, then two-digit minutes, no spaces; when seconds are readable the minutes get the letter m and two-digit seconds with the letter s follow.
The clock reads 1h37
